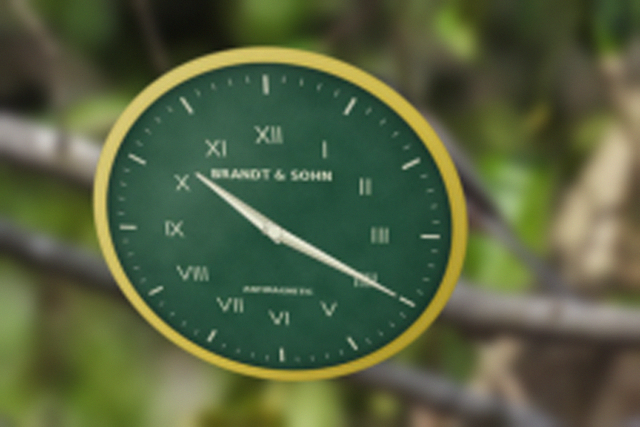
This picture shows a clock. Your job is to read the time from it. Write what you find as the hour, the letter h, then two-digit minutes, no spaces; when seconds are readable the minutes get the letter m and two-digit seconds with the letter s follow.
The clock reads 10h20
